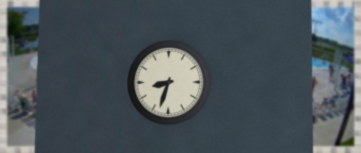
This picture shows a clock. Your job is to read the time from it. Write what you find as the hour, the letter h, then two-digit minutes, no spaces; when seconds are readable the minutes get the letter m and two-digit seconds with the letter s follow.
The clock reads 8h33
